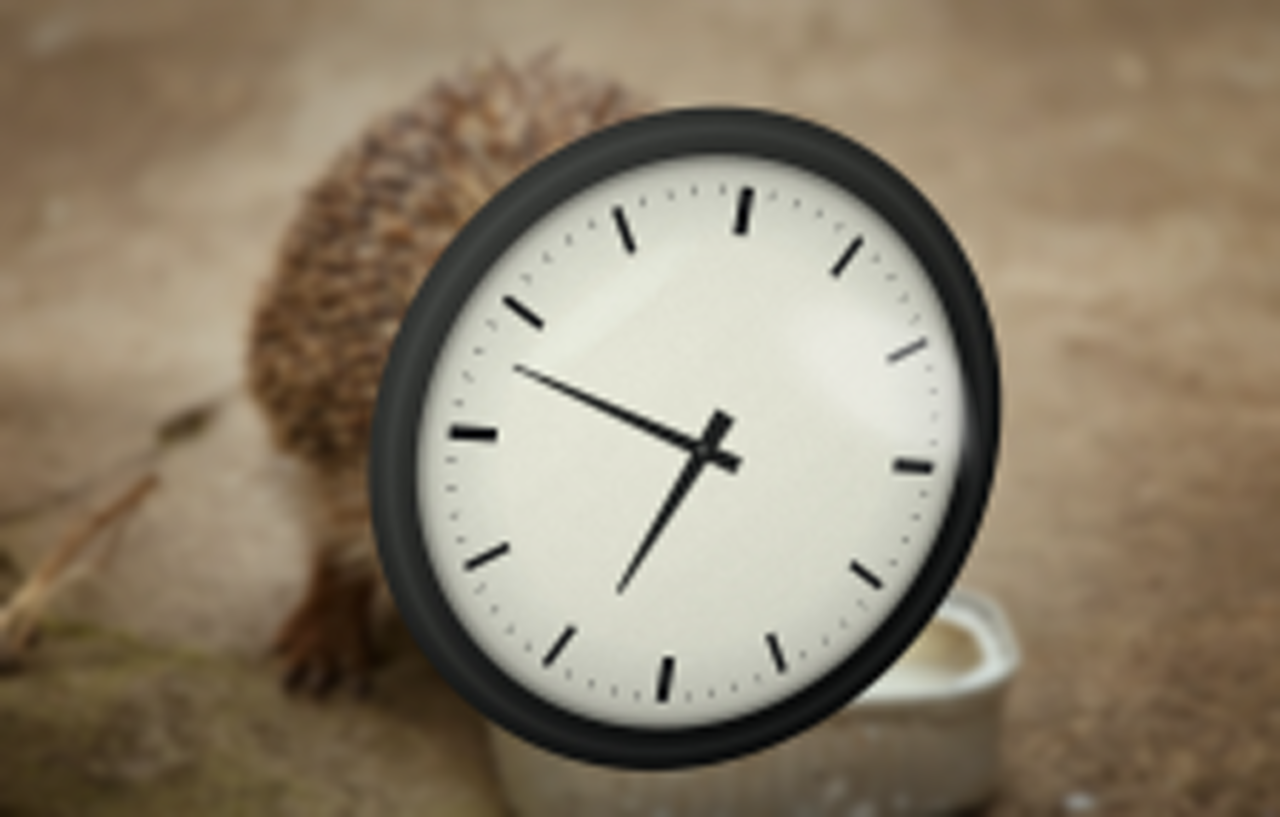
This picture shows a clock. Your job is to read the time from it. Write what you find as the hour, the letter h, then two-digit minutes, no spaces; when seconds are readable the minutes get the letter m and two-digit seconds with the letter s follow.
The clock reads 6h48
